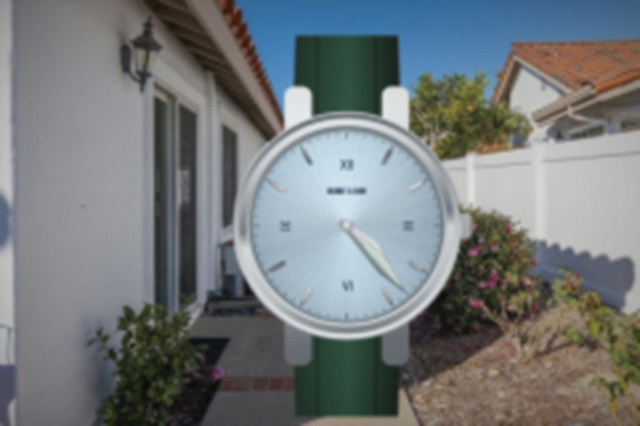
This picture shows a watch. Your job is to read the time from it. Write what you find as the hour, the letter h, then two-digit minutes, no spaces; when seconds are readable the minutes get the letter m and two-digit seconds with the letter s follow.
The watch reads 4h23
